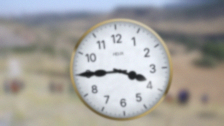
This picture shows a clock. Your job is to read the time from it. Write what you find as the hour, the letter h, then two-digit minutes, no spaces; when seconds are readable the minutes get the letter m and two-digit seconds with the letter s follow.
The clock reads 3h45
